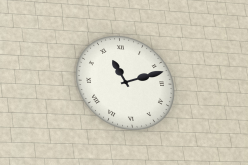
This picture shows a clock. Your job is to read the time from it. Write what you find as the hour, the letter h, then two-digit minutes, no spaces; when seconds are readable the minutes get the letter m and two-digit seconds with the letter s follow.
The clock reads 11h12
